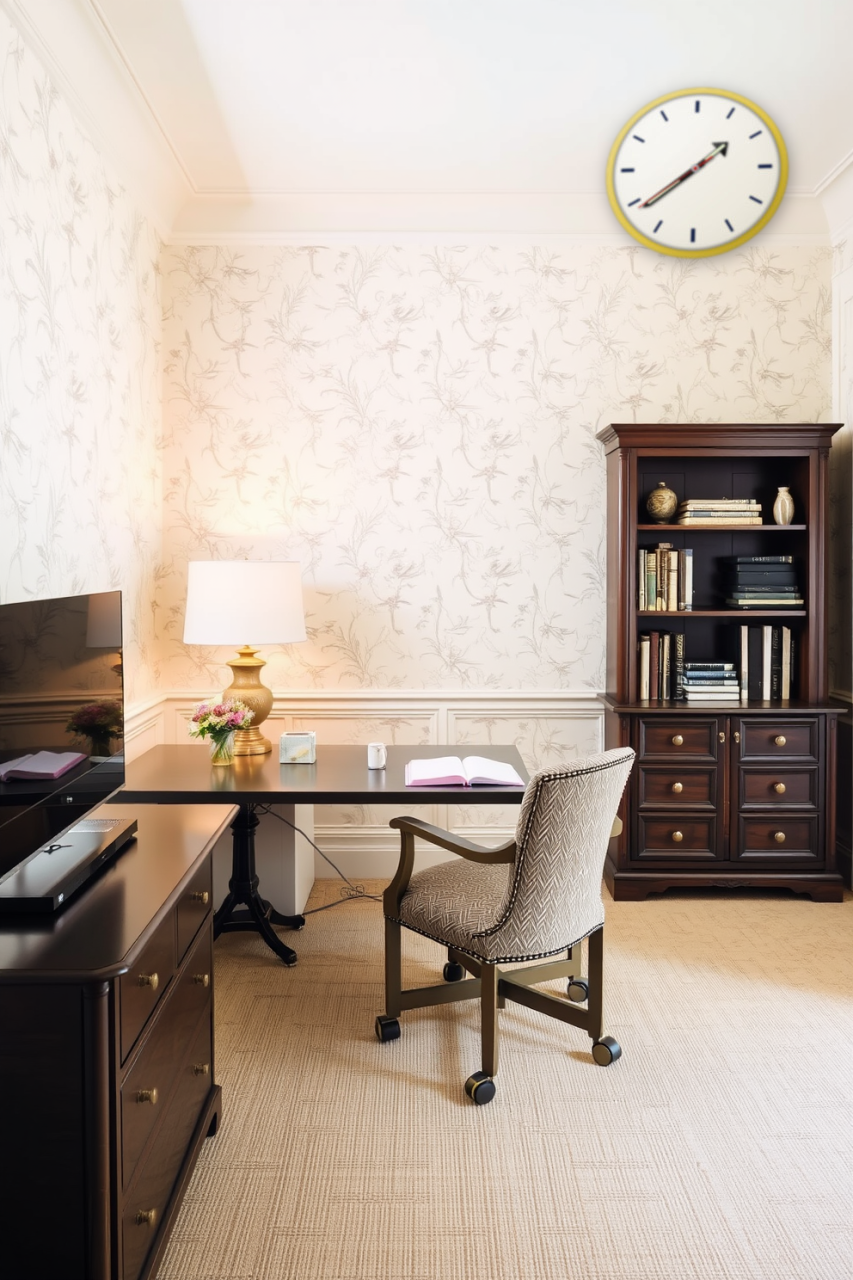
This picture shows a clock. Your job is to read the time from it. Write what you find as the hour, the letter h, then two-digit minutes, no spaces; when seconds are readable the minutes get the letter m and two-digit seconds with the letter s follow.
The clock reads 1h38m39s
